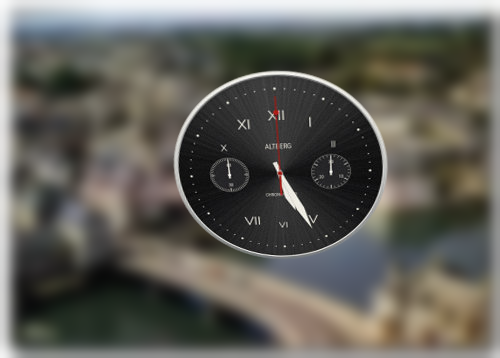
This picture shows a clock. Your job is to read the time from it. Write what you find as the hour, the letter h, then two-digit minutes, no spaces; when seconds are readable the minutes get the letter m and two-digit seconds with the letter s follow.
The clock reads 5h26
